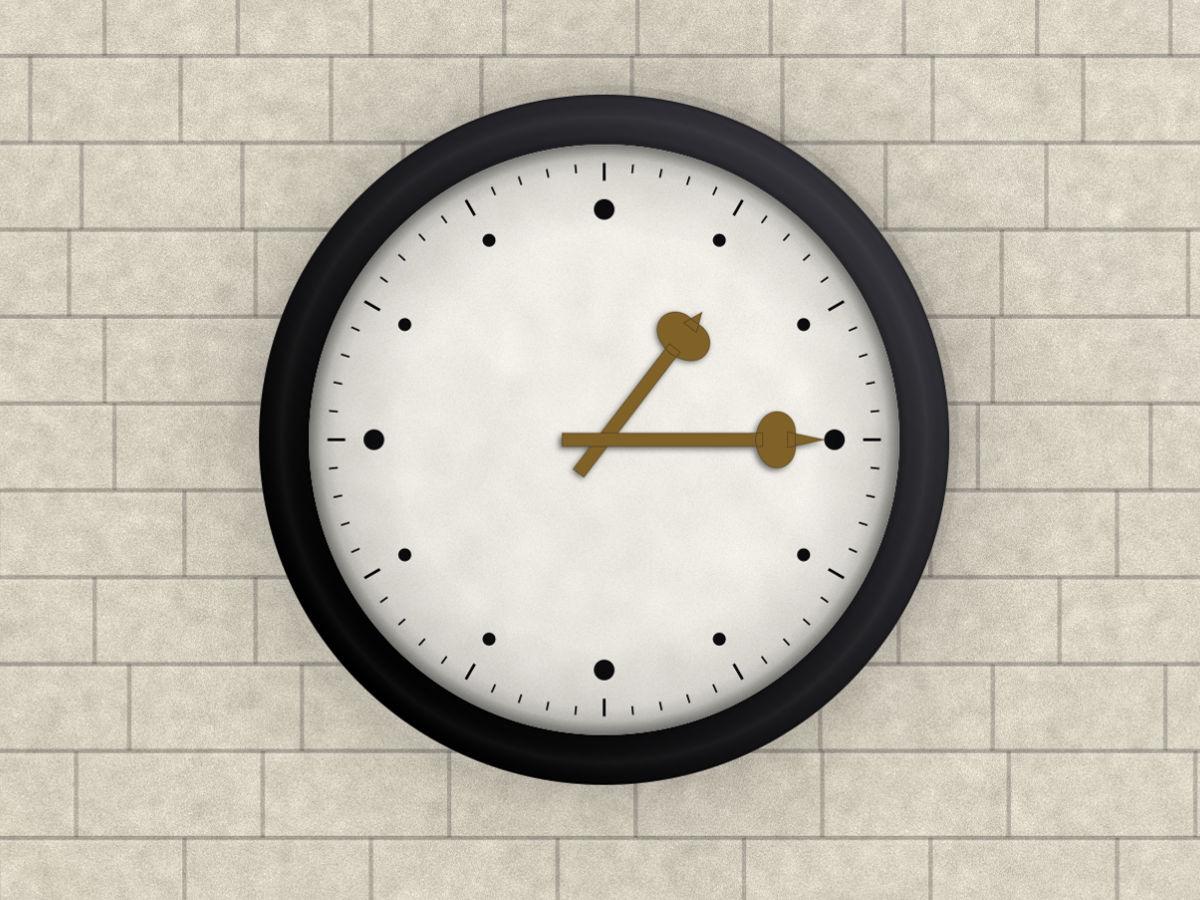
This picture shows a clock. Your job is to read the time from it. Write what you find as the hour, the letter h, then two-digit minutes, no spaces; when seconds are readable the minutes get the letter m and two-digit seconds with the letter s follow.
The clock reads 1h15
